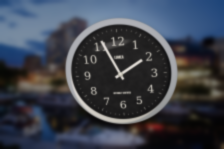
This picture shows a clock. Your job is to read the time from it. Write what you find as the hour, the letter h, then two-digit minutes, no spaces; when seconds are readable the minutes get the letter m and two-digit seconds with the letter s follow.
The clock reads 1h56
